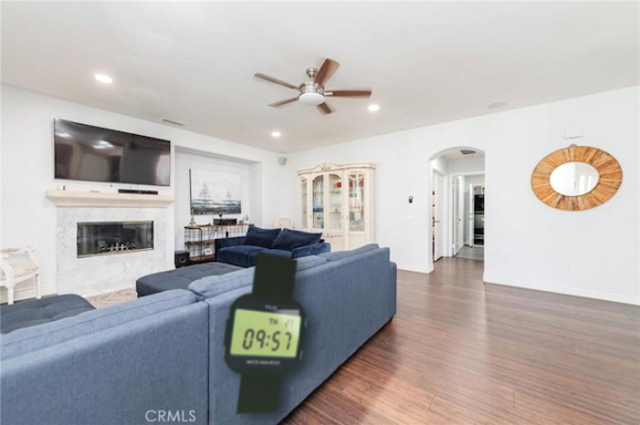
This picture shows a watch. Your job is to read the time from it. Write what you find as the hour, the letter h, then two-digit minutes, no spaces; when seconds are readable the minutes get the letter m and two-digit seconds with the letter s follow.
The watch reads 9h57
